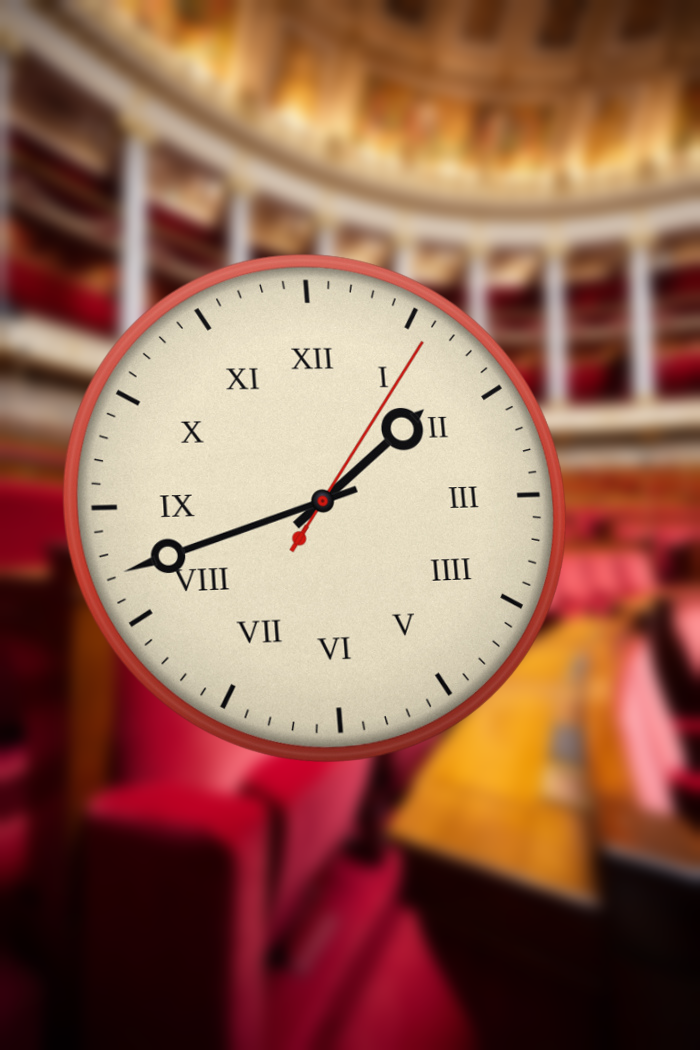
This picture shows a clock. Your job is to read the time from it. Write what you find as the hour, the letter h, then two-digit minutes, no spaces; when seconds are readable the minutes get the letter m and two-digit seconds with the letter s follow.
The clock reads 1h42m06s
